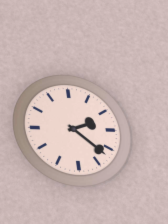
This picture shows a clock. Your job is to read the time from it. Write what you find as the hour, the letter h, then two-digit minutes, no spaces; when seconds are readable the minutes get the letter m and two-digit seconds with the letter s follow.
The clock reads 2h22
